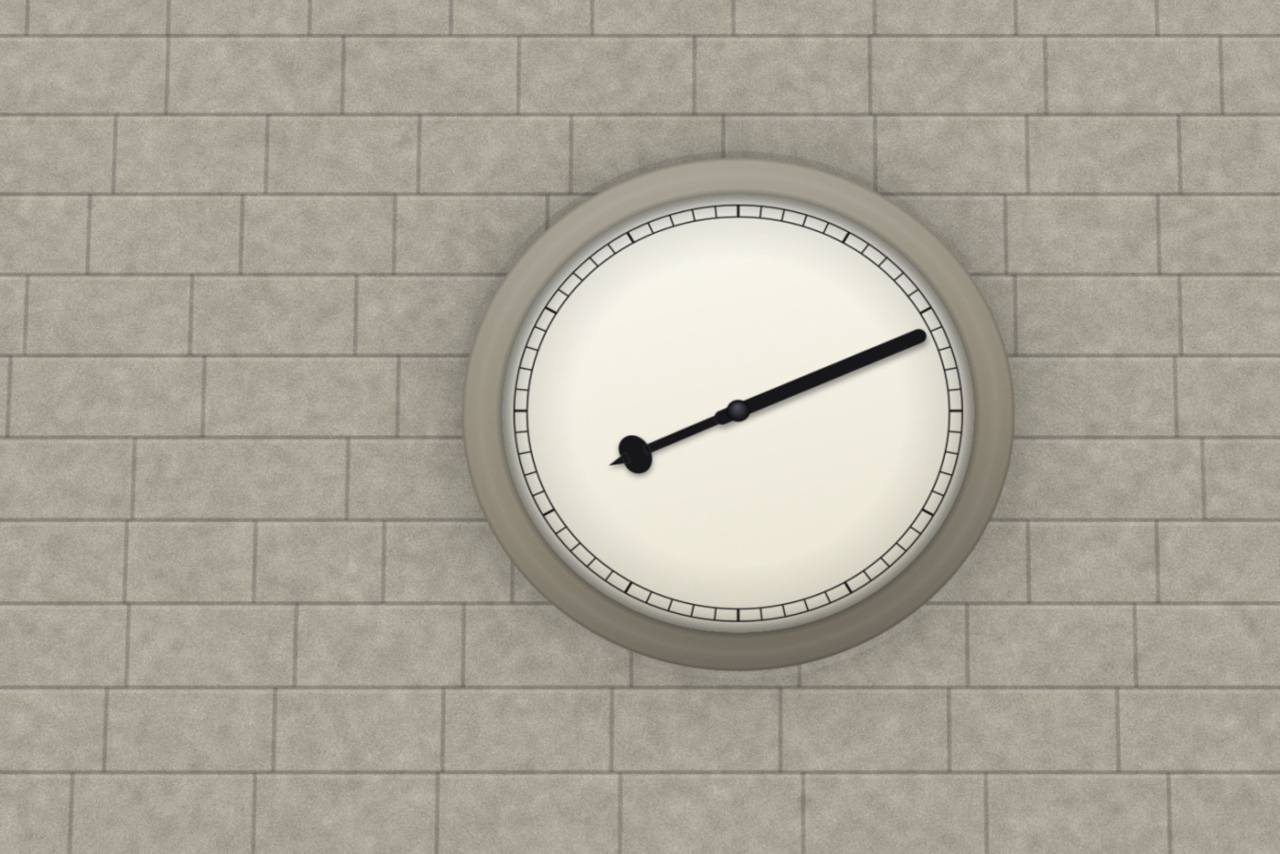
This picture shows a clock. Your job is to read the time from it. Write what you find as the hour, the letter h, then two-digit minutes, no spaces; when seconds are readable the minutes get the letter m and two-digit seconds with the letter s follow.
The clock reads 8h11
